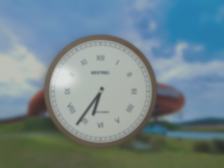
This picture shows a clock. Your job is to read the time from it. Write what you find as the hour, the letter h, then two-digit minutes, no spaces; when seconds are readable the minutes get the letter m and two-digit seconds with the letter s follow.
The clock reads 6h36
